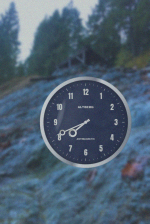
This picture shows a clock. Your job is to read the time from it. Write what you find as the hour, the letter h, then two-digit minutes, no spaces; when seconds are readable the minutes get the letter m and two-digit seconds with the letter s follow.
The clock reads 7h41
